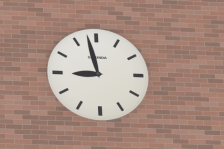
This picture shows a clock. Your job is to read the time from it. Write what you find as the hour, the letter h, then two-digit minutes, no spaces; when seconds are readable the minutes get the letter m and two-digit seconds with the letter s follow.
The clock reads 8h58
